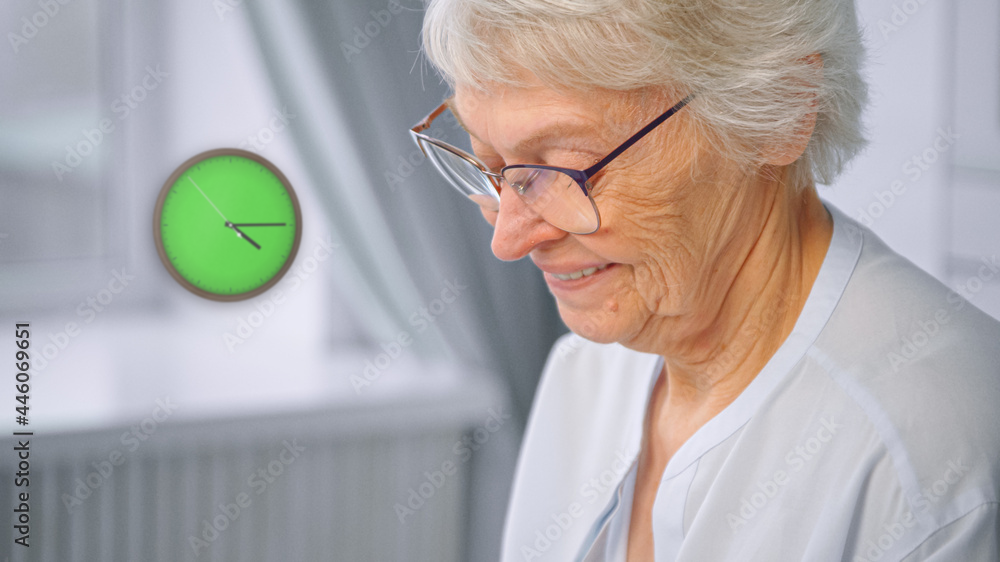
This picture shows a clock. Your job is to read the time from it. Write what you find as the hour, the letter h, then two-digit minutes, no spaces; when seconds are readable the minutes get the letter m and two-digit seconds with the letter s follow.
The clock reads 4h14m53s
